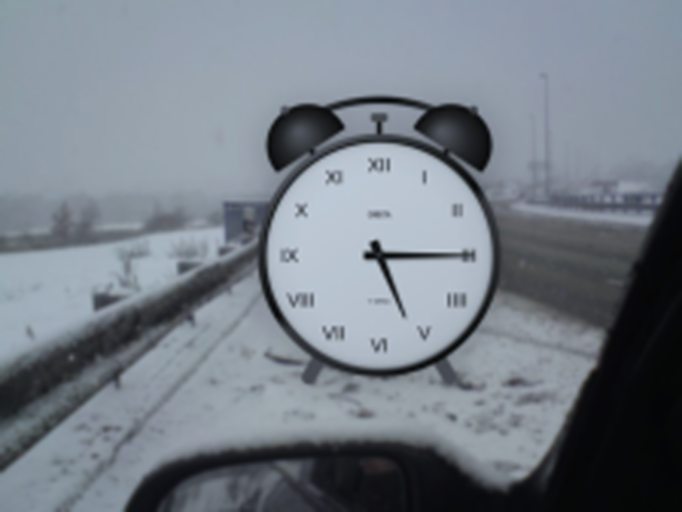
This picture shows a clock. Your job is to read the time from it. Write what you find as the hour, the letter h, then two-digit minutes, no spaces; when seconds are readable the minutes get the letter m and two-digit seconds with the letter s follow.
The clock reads 5h15
